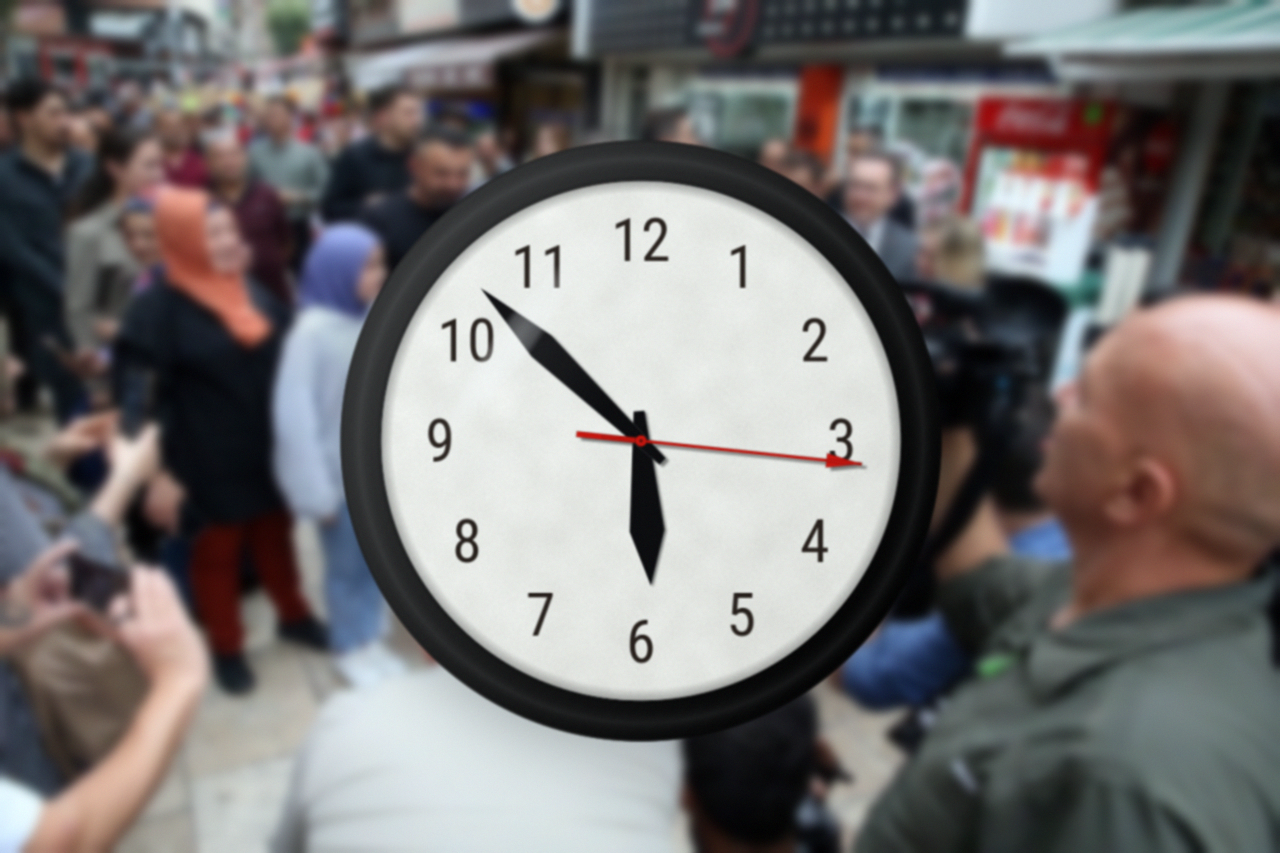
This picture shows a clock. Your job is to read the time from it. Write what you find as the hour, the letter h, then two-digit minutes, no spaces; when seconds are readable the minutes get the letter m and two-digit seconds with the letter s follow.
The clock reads 5h52m16s
